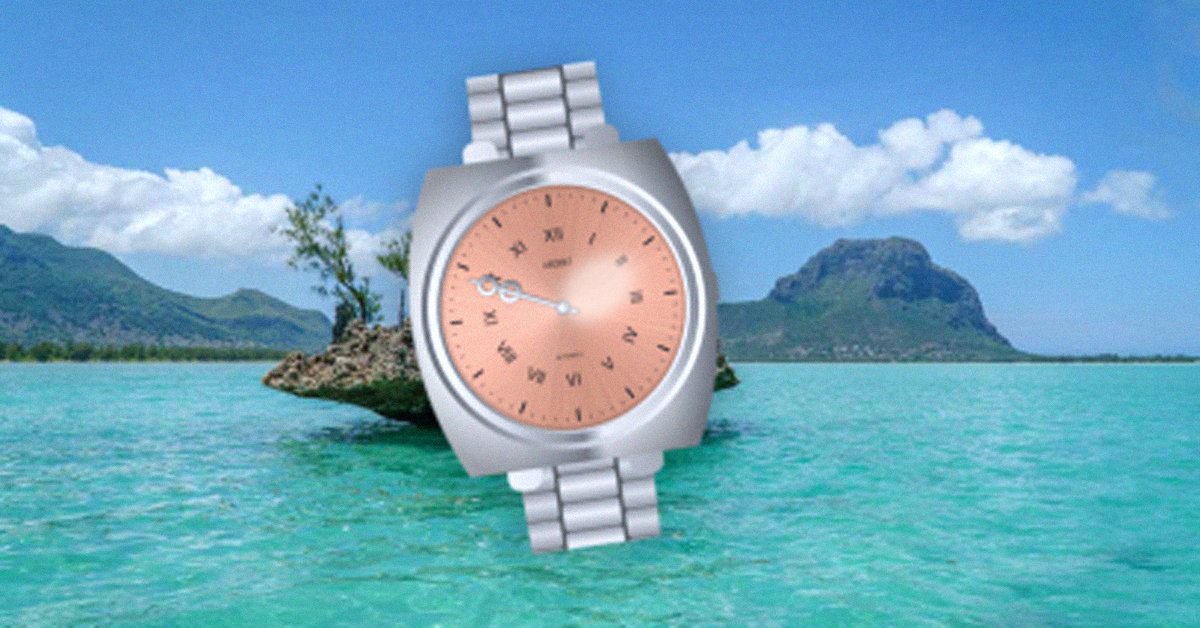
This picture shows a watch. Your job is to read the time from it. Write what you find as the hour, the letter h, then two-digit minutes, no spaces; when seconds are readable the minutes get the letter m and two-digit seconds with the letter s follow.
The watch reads 9h49
